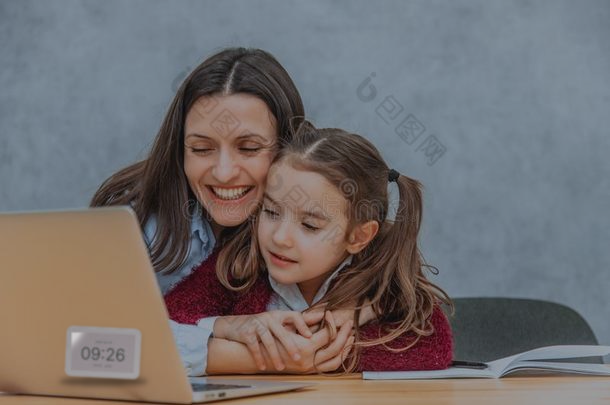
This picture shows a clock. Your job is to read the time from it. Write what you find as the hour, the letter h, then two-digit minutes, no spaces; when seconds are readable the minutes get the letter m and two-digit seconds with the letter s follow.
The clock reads 9h26
